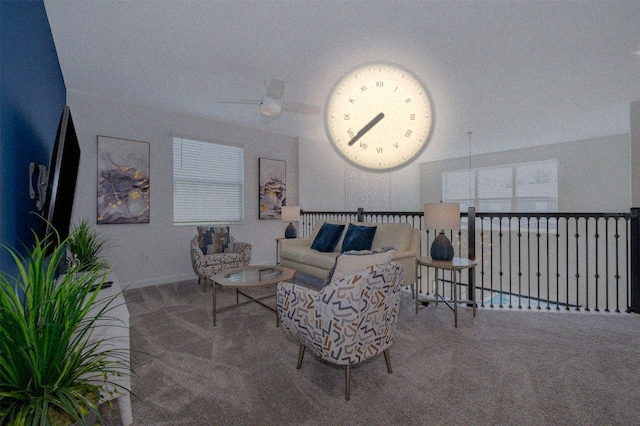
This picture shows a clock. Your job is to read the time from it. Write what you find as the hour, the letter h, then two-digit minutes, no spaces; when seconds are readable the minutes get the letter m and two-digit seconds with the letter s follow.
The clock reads 7h38
